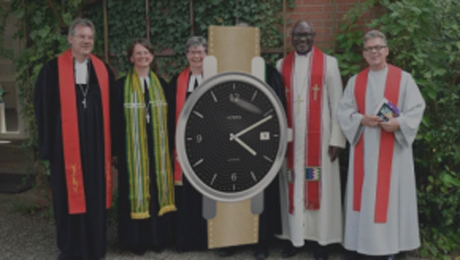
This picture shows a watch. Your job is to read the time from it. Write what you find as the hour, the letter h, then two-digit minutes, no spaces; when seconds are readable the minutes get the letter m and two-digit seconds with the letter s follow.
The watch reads 4h11
